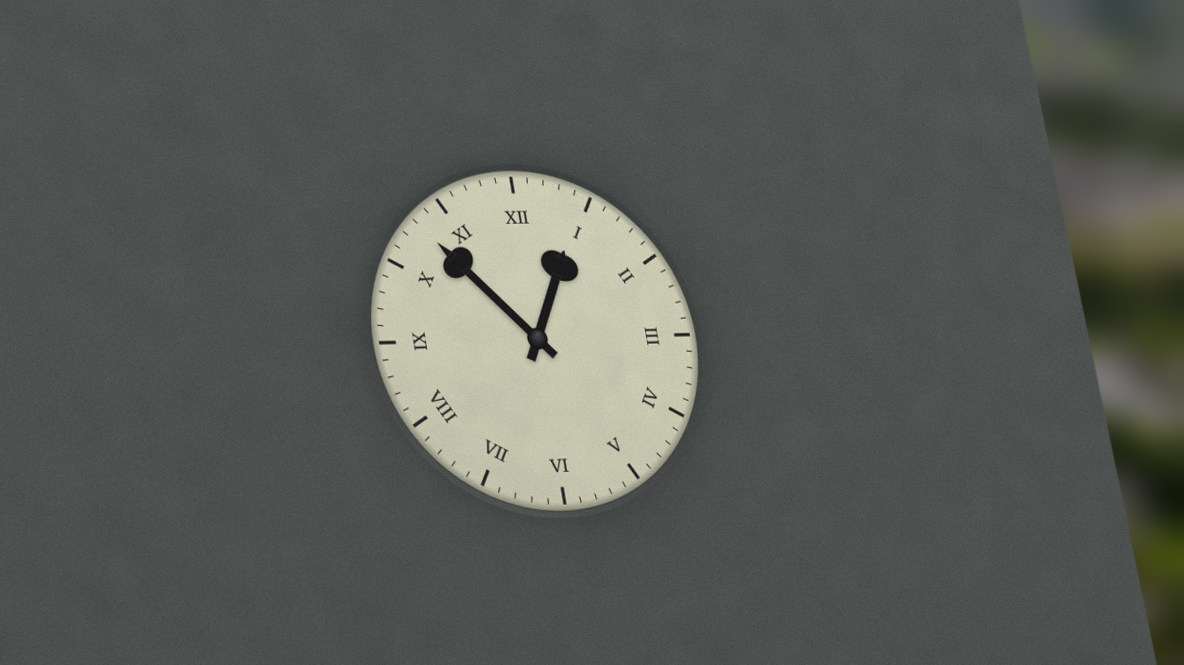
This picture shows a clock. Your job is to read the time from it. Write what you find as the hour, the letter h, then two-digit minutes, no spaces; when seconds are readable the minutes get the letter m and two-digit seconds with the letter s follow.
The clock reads 12h53
